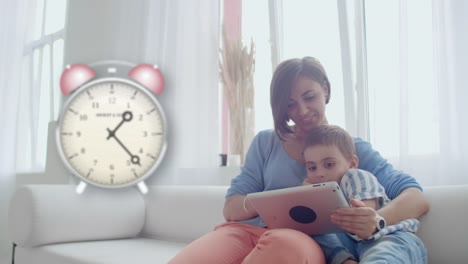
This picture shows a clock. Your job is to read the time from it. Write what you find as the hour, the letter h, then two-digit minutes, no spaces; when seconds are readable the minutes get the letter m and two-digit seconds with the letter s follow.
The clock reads 1h23
